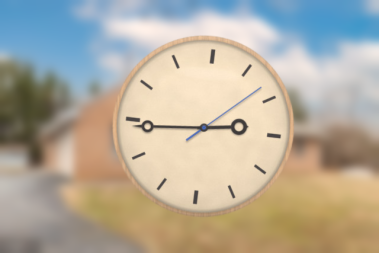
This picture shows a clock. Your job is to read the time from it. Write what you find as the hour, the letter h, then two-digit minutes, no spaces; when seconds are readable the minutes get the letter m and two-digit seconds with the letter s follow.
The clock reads 2h44m08s
